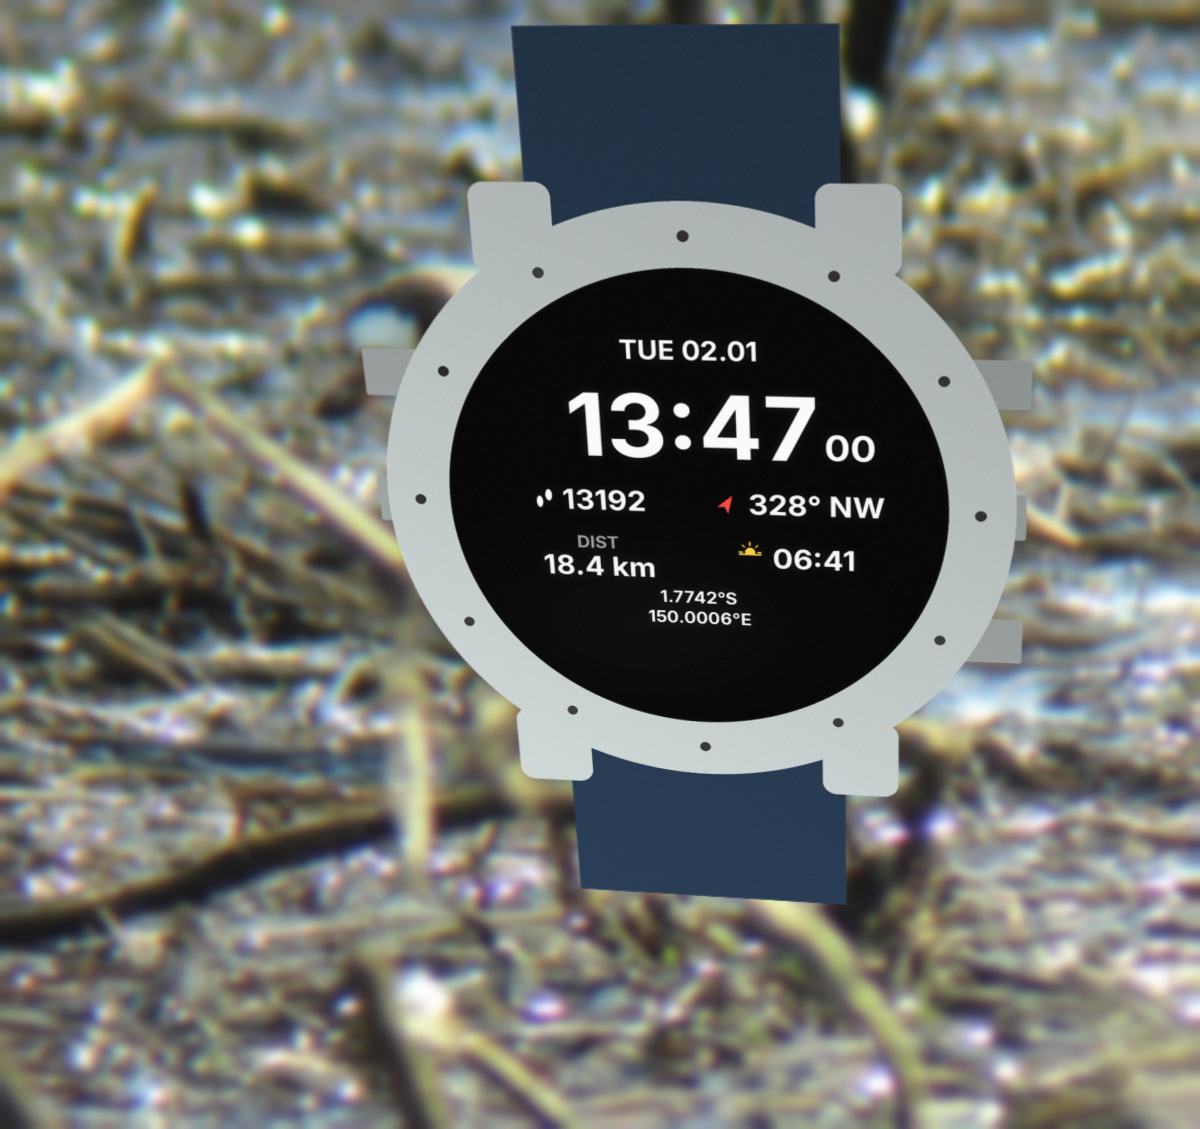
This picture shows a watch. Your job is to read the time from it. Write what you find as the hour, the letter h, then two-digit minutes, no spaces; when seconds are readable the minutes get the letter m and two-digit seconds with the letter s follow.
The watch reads 13h47m00s
